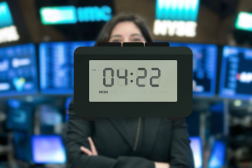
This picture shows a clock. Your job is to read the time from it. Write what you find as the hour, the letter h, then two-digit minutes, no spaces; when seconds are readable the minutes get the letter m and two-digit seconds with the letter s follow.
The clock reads 4h22
